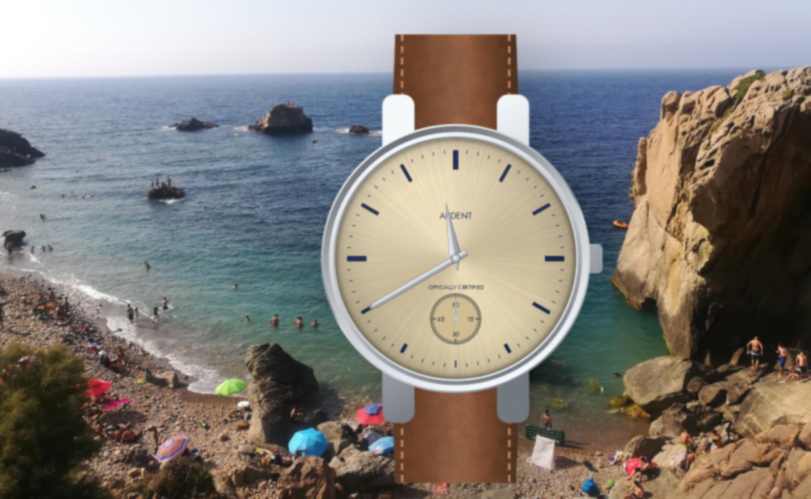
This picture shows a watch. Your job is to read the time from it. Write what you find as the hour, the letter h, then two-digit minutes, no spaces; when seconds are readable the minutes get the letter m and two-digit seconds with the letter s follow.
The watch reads 11h40
